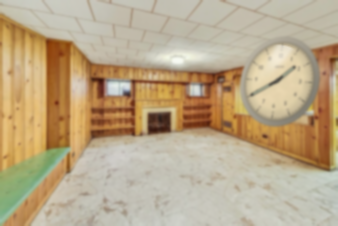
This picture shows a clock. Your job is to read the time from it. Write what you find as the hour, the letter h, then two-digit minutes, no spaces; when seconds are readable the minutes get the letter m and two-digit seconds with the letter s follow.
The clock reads 1h40
